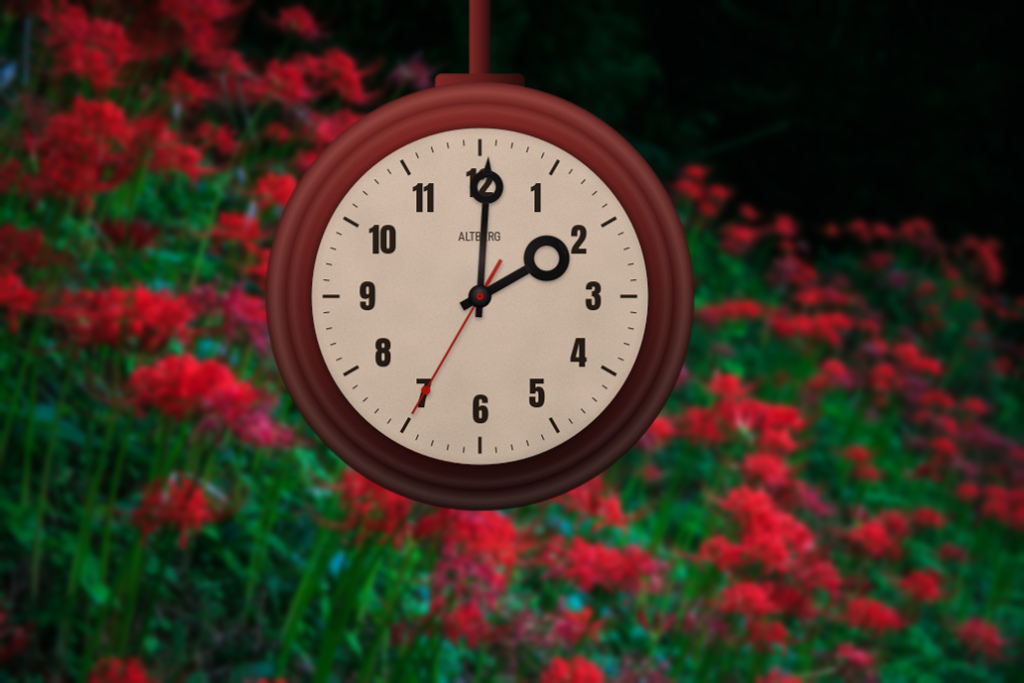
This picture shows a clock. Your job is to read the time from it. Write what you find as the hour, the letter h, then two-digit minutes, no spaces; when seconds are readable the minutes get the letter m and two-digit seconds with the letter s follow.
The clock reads 2h00m35s
